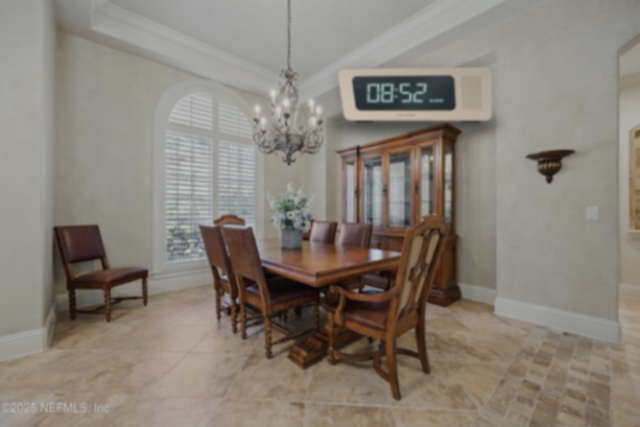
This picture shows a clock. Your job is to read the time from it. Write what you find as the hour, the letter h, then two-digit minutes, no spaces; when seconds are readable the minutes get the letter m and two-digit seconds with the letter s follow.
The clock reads 8h52
